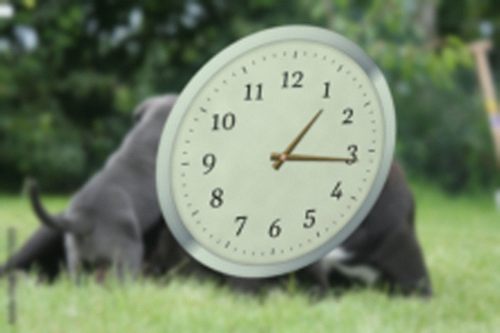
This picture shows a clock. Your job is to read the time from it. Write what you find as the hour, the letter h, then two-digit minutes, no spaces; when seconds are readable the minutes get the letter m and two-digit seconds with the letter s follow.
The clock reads 1h16
